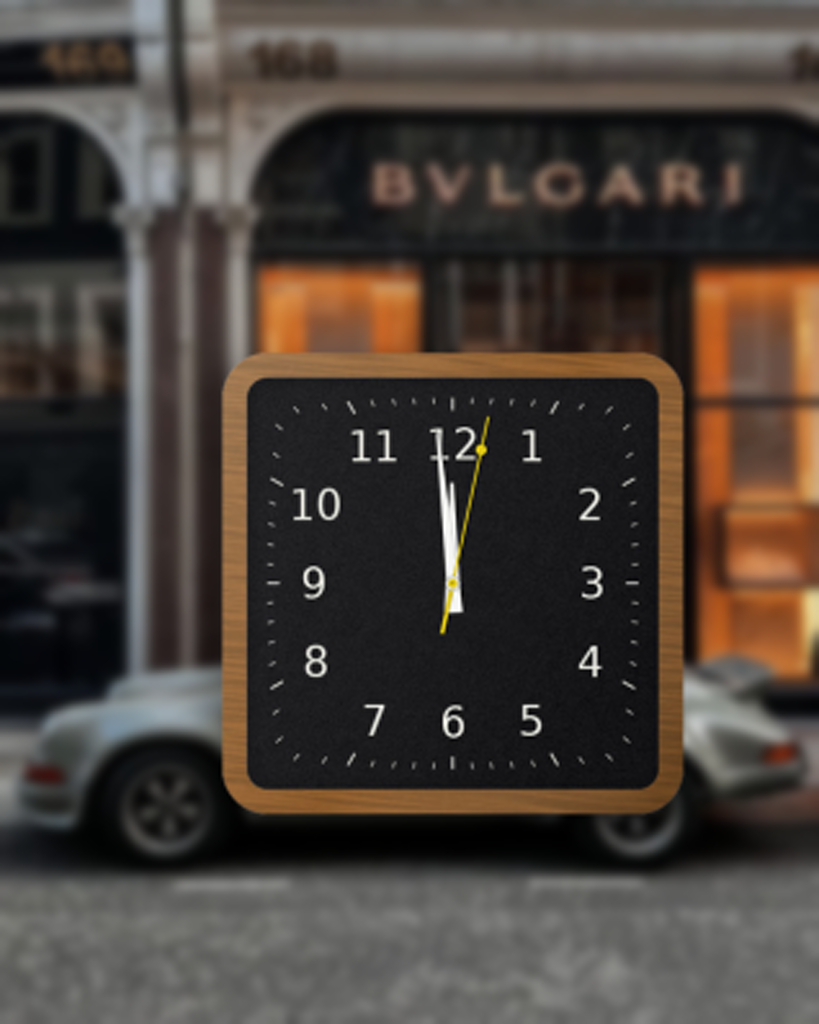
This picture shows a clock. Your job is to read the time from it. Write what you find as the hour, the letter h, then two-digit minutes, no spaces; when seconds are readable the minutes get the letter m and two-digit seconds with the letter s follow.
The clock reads 11h59m02s
